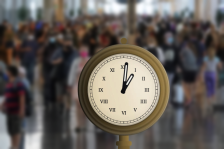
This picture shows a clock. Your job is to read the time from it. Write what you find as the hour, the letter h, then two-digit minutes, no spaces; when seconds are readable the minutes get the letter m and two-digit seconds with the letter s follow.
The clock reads 1h01
